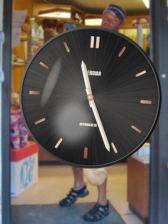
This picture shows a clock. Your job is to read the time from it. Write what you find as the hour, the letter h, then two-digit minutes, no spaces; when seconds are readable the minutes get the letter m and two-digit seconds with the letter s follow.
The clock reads 11h26
